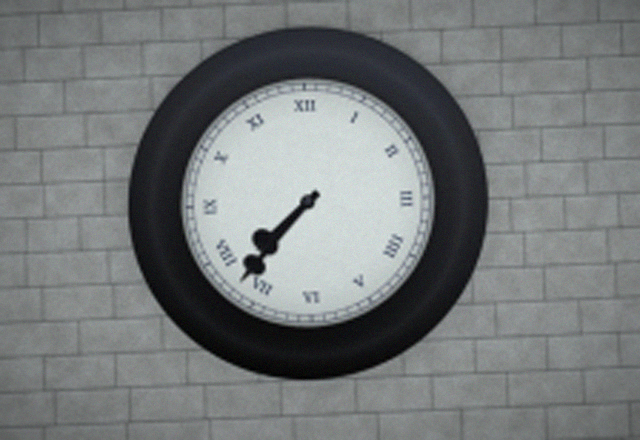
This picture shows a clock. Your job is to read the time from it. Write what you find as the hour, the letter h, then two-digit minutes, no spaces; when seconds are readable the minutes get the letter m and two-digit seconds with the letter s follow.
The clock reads 7h37
